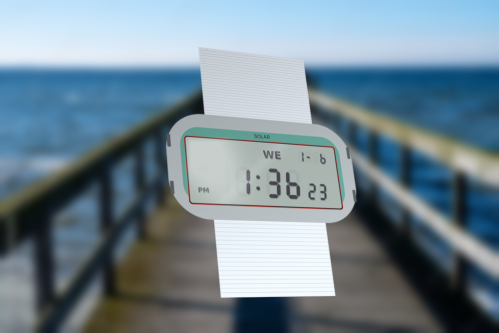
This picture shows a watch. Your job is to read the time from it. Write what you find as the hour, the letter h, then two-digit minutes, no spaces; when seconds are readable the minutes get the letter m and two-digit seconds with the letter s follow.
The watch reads 1h36m23s
